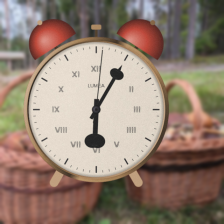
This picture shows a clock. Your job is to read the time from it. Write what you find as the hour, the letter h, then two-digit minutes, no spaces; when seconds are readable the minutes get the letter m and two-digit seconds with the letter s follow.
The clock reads 6h05m01s
